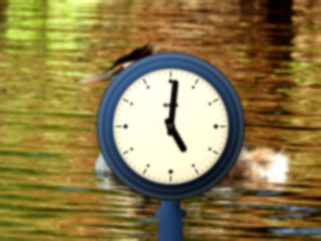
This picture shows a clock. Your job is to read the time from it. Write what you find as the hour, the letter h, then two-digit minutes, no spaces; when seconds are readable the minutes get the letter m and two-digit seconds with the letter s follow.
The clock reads 5h01
